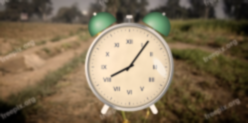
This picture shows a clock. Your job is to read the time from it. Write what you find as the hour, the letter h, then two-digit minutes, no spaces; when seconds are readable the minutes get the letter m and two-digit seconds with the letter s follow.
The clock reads 8h06
